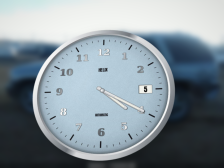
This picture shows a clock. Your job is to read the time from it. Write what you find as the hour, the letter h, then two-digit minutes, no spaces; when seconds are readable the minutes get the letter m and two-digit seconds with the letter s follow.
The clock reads 4h20
